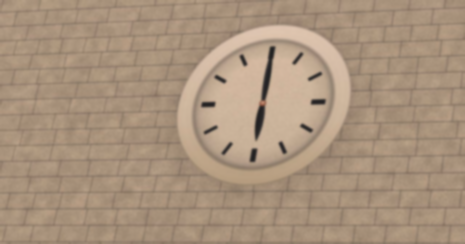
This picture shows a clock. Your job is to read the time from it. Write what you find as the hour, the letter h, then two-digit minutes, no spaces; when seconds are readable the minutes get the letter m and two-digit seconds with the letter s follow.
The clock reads 6h00
